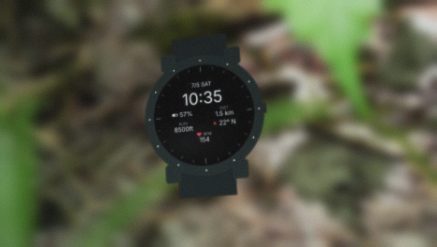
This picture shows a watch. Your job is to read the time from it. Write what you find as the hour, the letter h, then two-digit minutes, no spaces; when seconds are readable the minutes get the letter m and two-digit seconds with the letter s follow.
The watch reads 10h35
